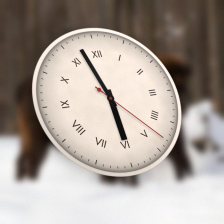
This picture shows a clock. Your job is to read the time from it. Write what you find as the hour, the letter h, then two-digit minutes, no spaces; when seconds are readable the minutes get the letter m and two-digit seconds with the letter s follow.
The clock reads 5h57m23s
